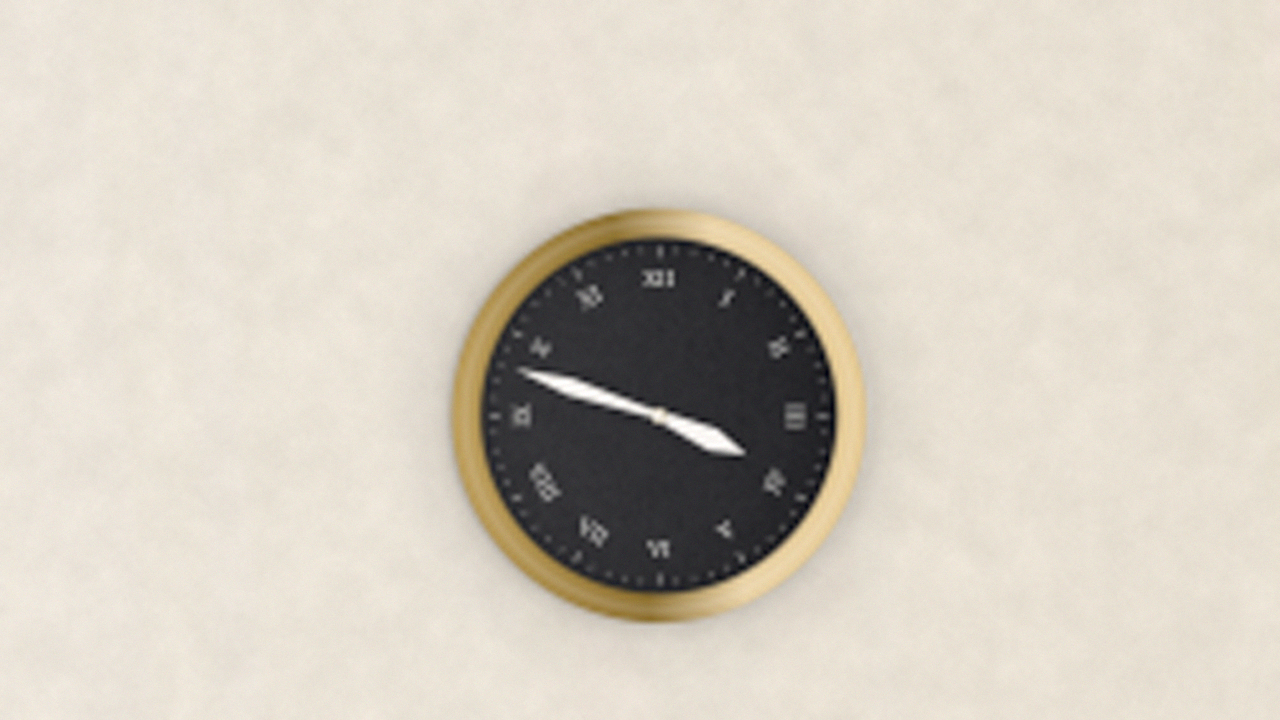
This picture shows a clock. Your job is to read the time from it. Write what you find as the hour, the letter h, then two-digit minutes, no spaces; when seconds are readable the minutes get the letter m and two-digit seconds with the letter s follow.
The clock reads 3h48
